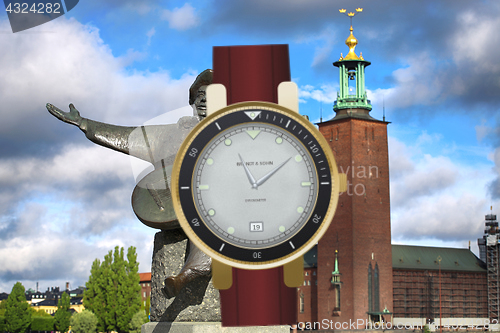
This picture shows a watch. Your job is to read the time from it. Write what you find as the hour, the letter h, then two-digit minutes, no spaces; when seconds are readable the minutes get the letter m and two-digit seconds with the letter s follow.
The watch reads 11h09
